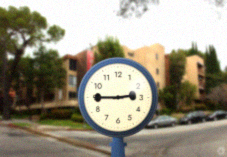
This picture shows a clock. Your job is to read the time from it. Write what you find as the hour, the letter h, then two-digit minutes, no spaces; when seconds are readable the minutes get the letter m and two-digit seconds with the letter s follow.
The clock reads 2h45
